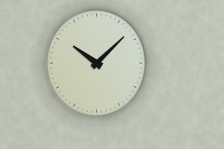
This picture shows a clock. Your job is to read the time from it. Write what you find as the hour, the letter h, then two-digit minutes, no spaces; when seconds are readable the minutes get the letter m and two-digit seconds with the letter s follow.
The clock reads 10h08
